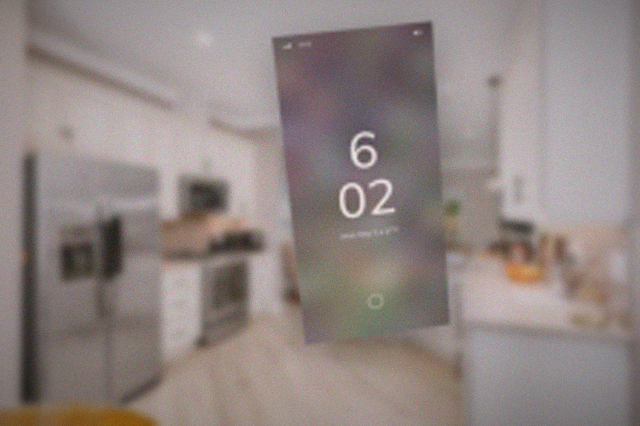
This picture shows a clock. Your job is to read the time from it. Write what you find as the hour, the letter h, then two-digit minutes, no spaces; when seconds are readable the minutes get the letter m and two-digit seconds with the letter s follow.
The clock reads 6h02
